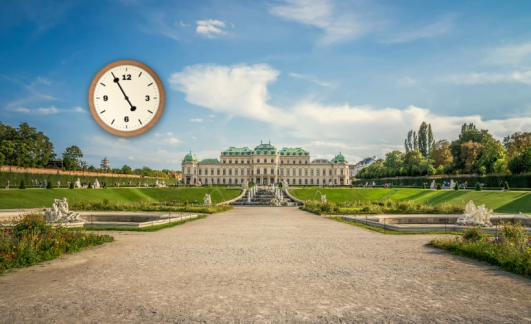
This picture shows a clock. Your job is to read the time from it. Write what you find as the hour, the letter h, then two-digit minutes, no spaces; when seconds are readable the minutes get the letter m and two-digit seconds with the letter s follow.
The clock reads 4h55
